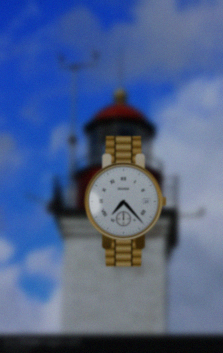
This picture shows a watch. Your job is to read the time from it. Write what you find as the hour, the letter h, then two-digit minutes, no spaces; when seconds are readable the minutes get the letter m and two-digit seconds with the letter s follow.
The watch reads 7h23
